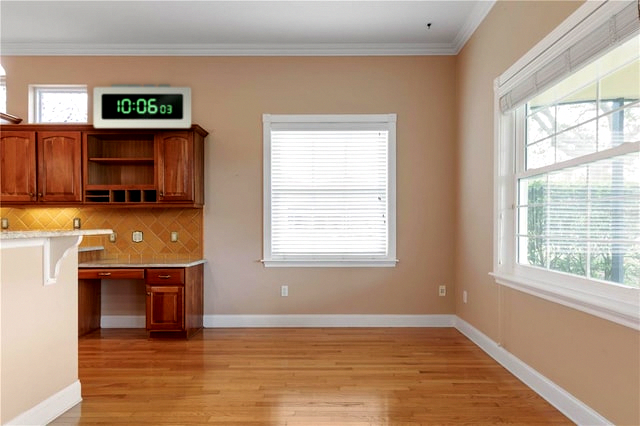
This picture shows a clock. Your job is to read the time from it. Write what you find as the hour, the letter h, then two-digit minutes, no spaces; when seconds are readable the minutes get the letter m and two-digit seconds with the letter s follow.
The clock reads 10h06
